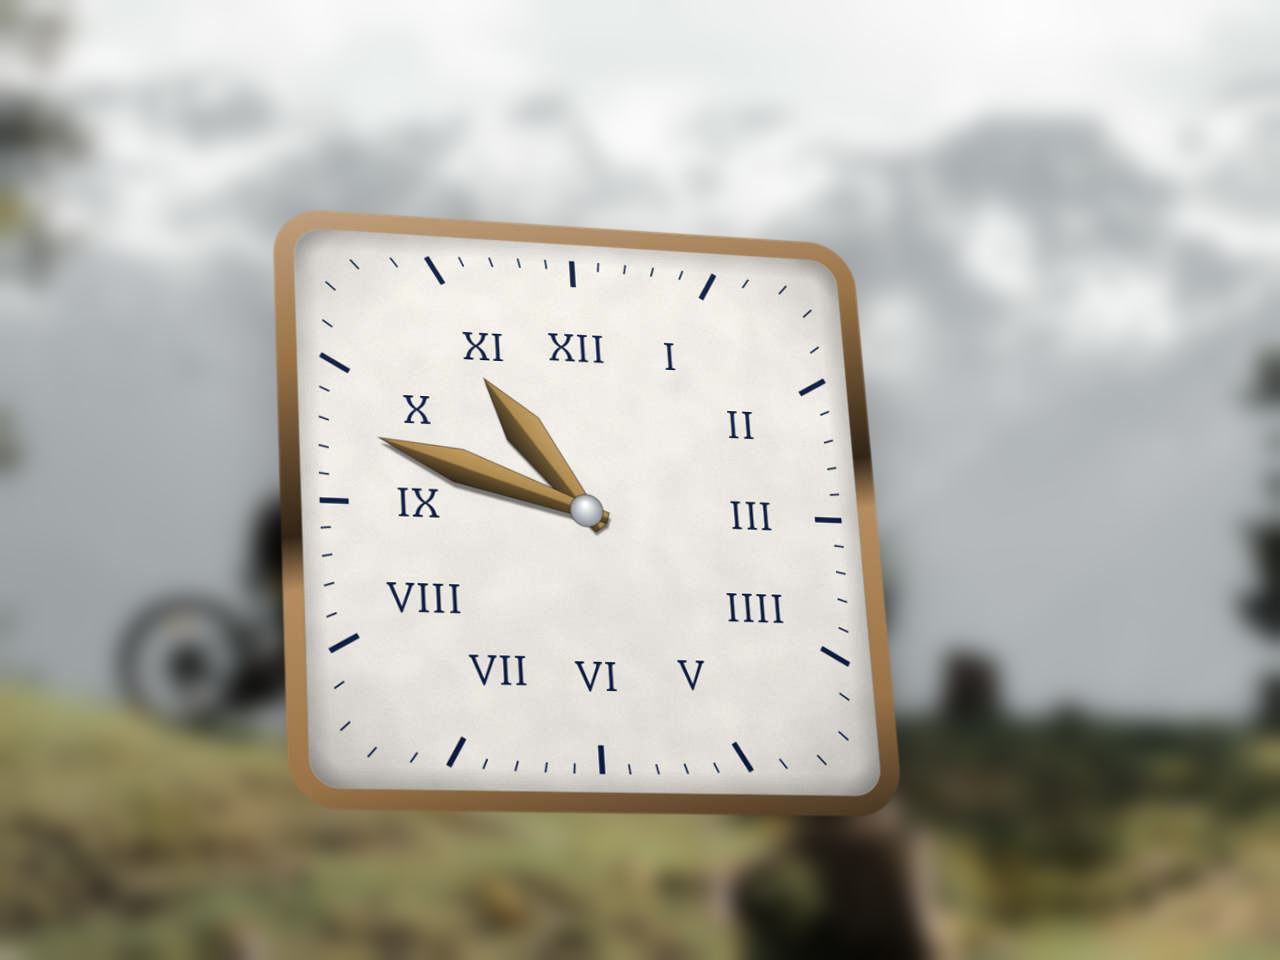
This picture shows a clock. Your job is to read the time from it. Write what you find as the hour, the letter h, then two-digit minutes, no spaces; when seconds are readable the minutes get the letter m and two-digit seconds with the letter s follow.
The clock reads 10h48
